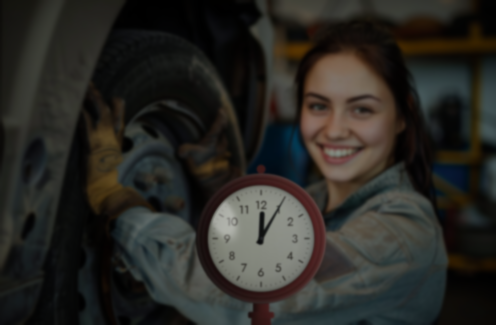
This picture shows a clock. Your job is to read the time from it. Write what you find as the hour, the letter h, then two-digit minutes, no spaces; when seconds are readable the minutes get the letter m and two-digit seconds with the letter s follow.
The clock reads 12h05
